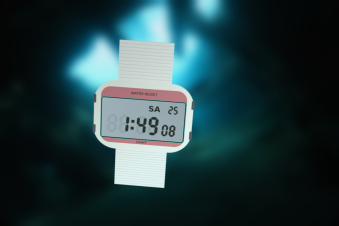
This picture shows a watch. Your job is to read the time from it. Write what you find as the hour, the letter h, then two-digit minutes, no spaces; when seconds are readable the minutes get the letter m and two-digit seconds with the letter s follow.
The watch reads 1h49m08s
